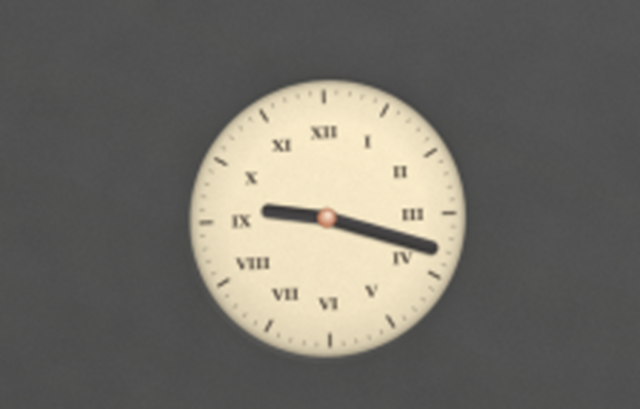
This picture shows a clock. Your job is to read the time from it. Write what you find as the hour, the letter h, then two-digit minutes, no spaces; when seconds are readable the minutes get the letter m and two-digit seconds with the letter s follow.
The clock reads 9h18
